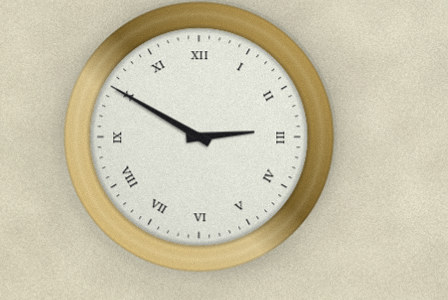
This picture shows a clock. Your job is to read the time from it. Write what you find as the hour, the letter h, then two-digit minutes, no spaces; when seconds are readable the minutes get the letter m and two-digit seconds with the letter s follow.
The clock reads 2h50
